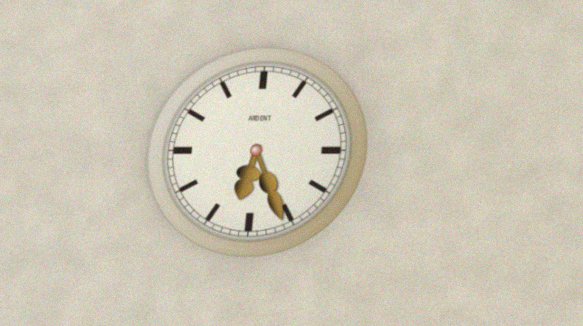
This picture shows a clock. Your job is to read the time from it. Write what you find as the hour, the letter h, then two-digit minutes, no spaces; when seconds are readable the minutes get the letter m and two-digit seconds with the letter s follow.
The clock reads 6h26
